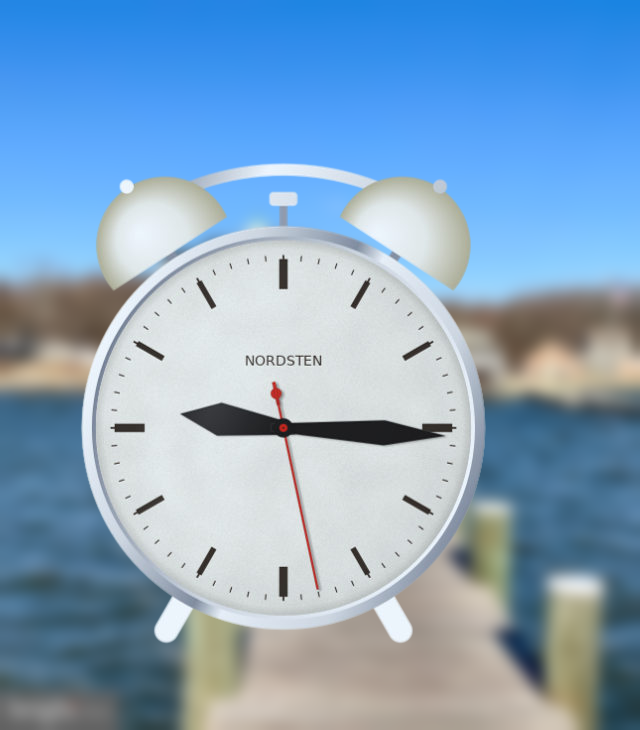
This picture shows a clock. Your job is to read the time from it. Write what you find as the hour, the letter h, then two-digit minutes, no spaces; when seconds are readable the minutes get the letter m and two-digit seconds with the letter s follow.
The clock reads 9h15m28s
